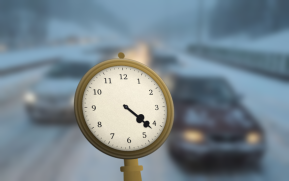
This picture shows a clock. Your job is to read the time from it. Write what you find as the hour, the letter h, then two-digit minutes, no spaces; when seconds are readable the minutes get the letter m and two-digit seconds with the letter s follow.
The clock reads 4h22
